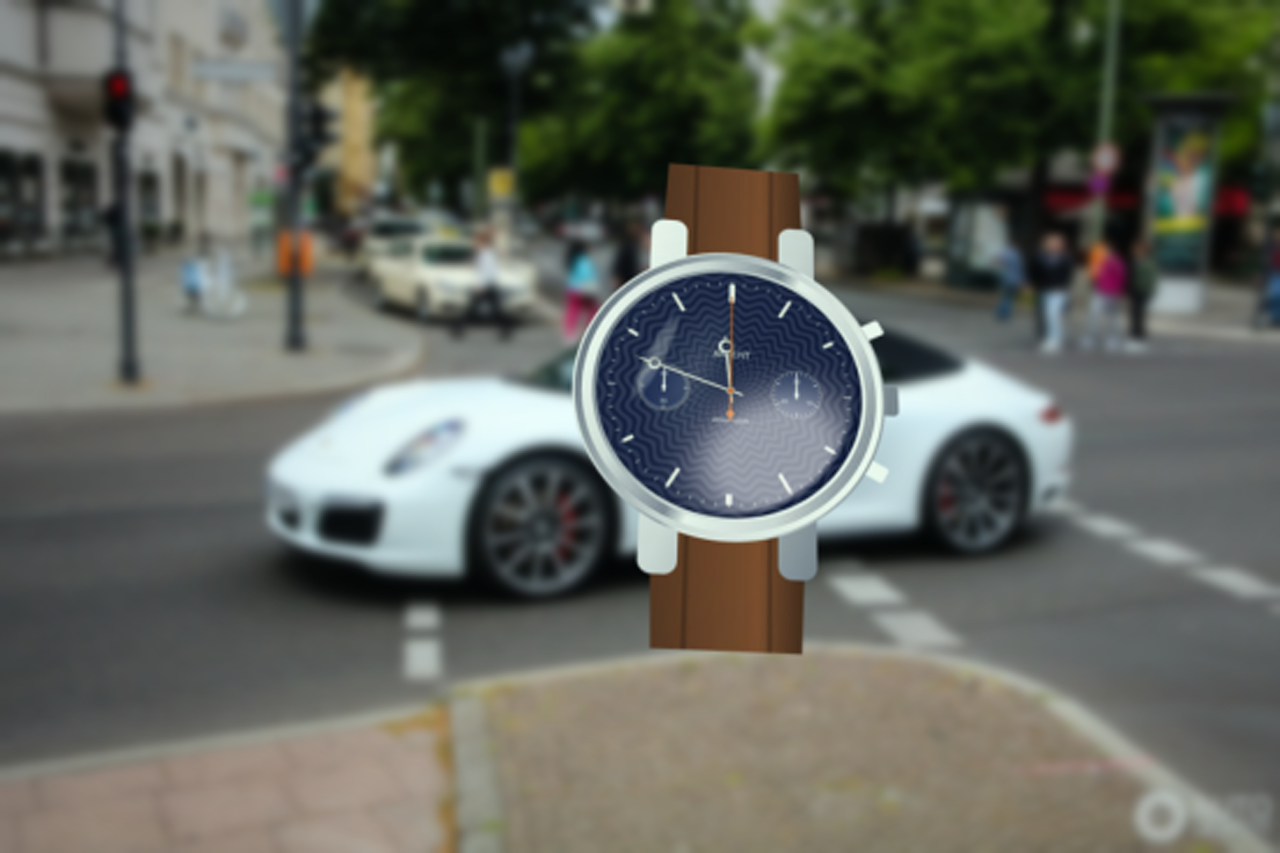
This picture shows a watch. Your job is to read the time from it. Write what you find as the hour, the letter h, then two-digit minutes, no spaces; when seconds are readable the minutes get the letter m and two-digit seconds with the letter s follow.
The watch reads 11h48
